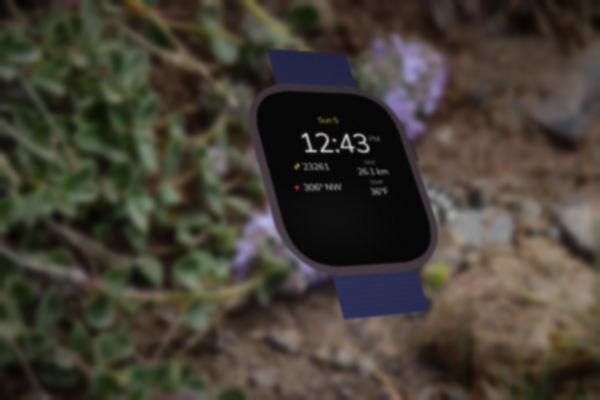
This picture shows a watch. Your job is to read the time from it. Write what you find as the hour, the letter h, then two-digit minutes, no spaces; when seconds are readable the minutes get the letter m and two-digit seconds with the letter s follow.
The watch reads 12h43
